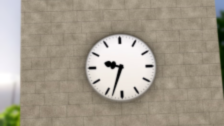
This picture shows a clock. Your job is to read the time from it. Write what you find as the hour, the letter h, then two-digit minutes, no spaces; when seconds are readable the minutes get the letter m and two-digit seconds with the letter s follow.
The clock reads 9h33
